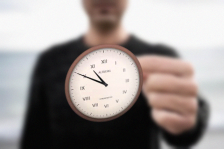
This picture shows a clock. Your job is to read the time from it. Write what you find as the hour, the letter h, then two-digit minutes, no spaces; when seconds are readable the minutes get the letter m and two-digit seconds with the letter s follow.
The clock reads 10h50
